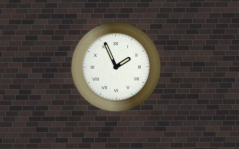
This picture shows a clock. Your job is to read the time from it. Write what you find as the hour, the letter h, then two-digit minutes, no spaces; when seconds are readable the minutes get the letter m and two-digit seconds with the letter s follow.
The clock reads 1h56
